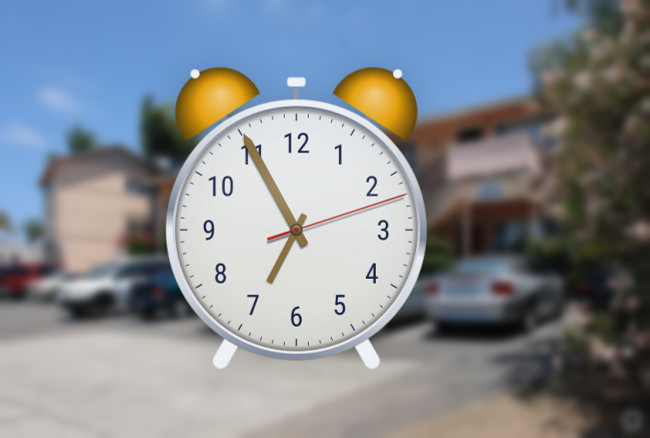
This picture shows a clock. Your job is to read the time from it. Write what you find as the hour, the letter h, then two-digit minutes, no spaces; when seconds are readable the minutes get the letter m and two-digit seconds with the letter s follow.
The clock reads 6h55m12s
